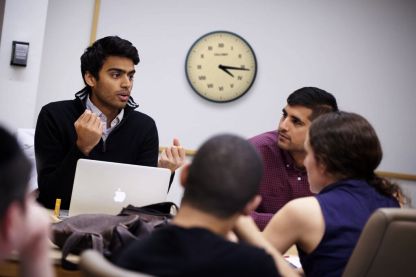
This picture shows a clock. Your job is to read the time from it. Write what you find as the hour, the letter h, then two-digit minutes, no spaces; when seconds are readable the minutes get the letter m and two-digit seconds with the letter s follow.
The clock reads 4h16
